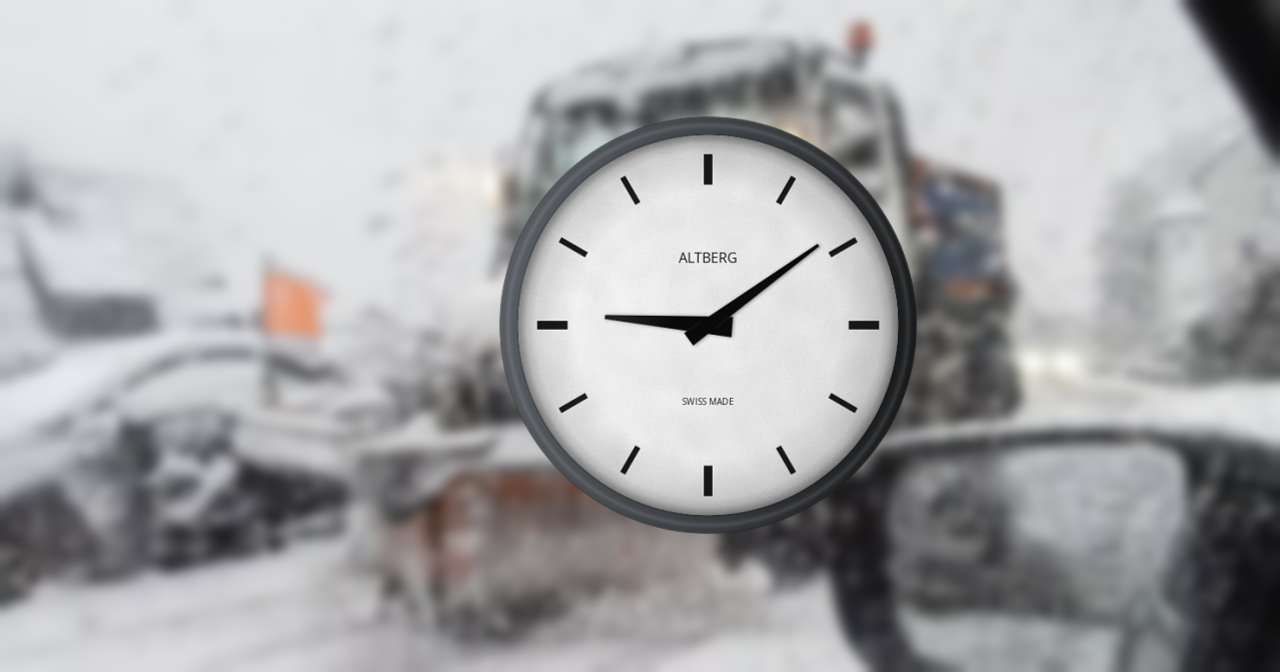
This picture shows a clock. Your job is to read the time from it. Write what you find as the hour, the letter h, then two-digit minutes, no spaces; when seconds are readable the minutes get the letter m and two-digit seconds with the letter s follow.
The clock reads 9h09
